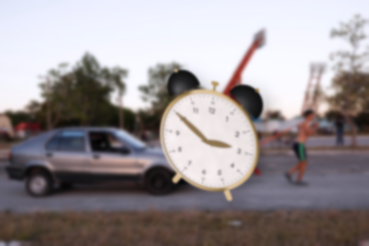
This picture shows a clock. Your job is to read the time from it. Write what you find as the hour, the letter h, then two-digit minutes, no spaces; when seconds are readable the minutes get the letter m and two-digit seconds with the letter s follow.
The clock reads 2h50
